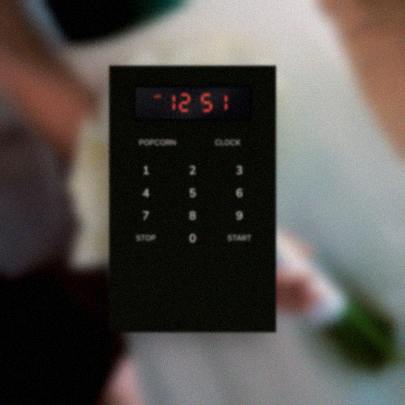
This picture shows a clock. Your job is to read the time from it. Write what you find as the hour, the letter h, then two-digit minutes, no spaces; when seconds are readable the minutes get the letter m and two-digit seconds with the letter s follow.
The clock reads 12h51
